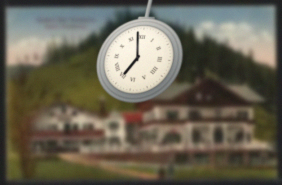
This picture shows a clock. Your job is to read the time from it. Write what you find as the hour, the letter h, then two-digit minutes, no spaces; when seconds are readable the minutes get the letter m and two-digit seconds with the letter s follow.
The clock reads 6h58
